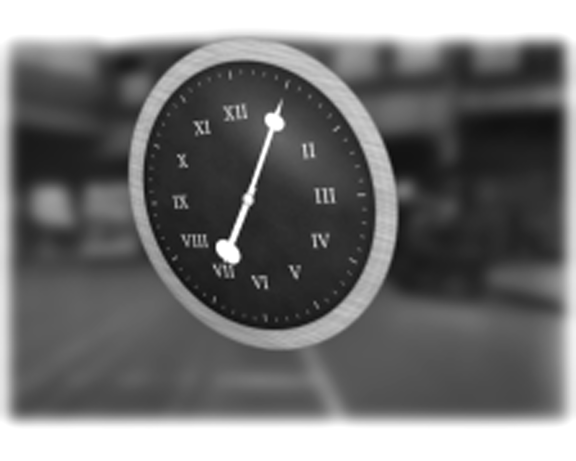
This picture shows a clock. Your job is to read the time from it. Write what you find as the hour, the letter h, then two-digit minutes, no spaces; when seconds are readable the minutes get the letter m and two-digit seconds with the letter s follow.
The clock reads 7h05
